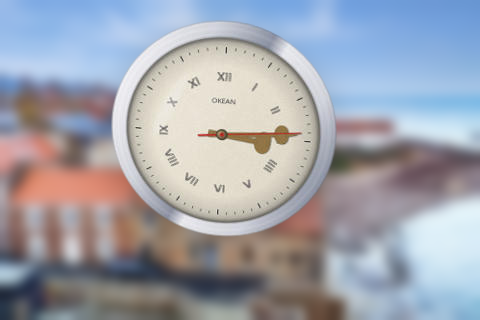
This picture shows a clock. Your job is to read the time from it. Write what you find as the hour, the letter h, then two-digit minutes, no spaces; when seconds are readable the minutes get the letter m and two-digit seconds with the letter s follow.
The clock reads 3h14m14s
